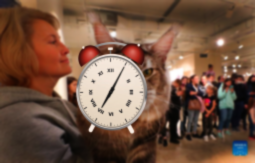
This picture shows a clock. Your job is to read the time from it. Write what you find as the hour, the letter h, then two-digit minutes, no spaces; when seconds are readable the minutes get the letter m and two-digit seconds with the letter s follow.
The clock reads 7h05
